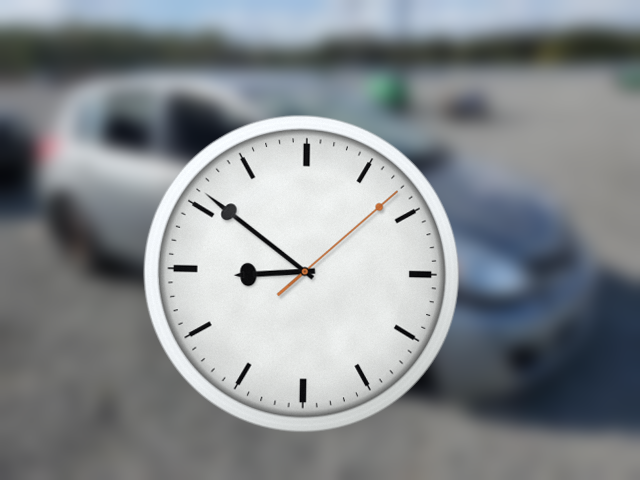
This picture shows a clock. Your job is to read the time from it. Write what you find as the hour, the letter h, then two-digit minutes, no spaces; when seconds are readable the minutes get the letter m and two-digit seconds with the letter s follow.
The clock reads 8h51m08s
